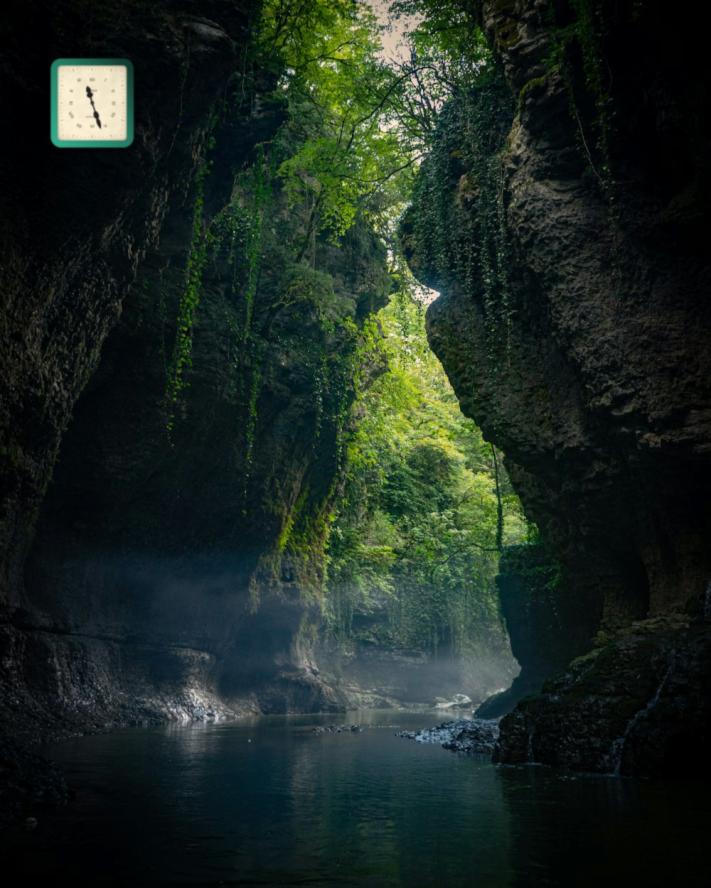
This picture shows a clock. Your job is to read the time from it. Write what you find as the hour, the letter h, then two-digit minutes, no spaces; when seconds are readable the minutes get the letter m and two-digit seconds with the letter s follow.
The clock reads 11h27
